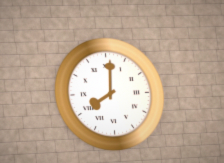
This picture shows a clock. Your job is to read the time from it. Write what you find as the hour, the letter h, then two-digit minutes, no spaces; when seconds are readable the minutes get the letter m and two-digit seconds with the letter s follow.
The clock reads 8h01
